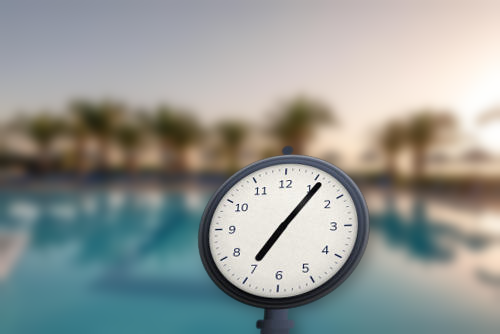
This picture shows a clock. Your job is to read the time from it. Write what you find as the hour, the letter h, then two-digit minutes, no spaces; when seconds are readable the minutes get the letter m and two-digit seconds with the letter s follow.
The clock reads 7h06
